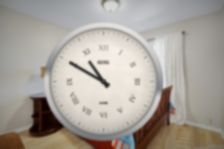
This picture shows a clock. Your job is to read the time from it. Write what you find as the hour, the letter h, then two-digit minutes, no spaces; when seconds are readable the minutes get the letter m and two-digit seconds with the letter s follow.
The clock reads 10h50
